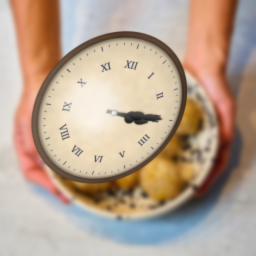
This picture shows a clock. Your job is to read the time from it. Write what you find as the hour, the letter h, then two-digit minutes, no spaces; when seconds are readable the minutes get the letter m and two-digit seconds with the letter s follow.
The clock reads 3h15
